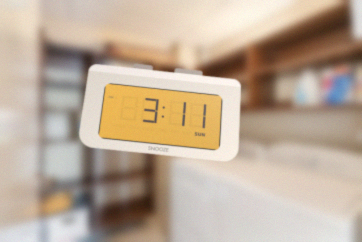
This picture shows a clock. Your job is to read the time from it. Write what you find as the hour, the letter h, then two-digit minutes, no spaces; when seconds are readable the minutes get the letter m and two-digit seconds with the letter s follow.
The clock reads 3h11
